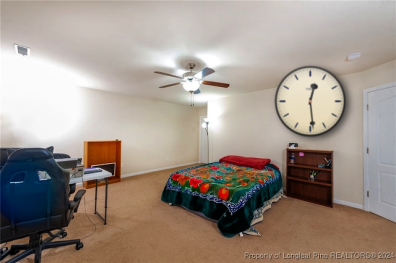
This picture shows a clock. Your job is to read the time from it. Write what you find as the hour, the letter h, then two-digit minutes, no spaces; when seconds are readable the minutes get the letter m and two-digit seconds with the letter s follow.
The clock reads 12h29
